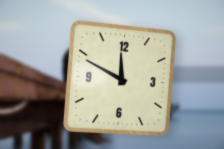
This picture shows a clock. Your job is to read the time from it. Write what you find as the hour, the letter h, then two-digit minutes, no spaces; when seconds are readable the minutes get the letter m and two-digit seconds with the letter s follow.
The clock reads 11h49
